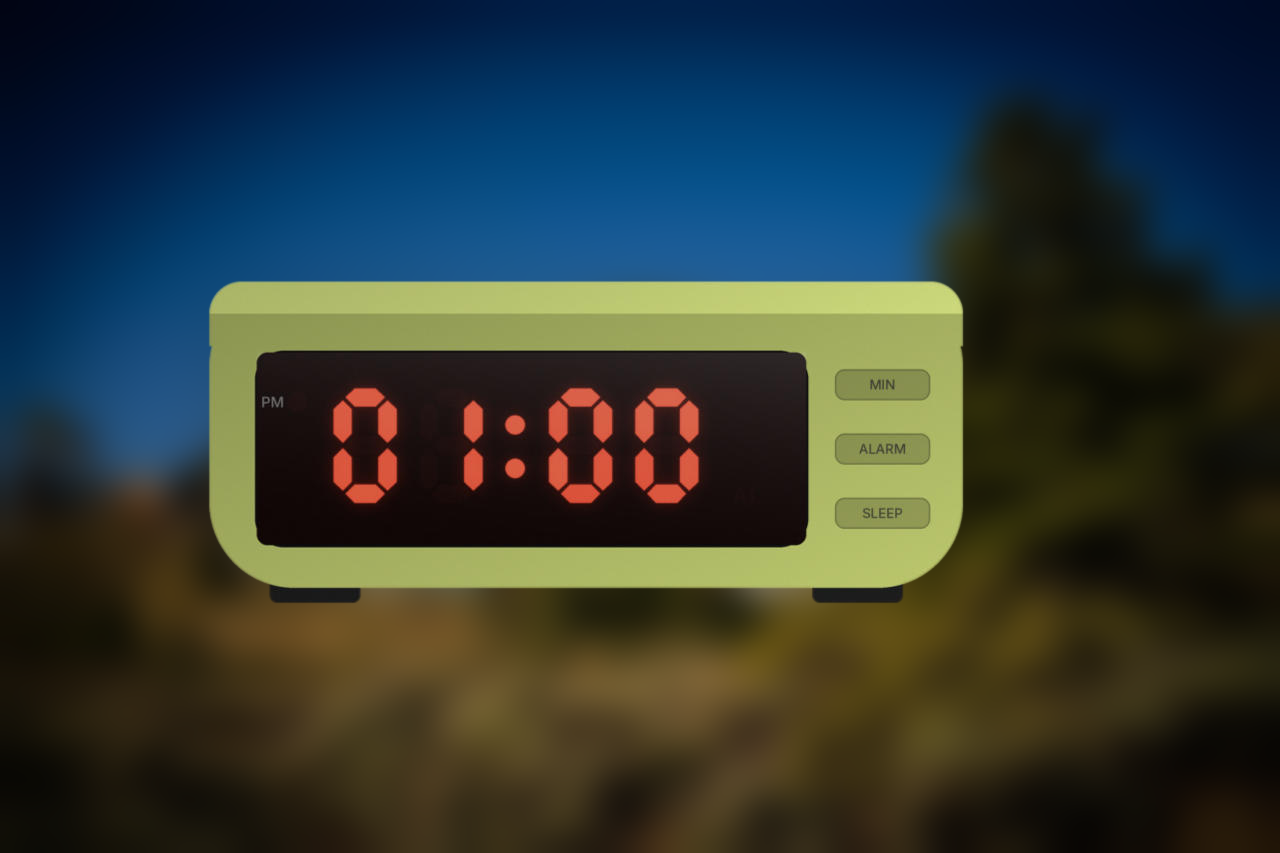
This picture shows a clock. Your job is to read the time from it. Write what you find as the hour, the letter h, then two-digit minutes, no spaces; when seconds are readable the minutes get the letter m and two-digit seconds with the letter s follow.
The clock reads 1h00
